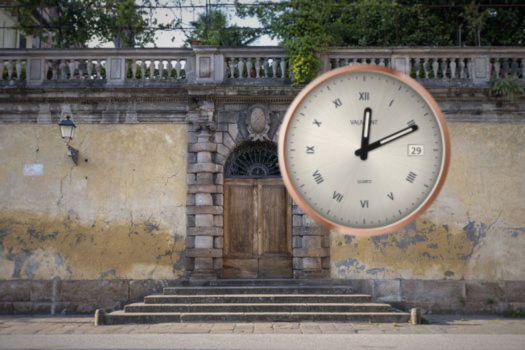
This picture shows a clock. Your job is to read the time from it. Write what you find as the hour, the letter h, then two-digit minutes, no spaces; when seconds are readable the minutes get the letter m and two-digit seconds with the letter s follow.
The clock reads 12h11
